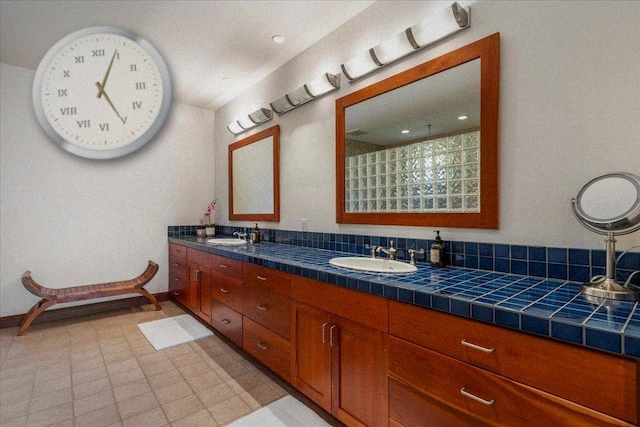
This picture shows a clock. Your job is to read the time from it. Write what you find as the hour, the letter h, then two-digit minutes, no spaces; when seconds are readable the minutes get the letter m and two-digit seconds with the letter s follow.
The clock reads 5h04
